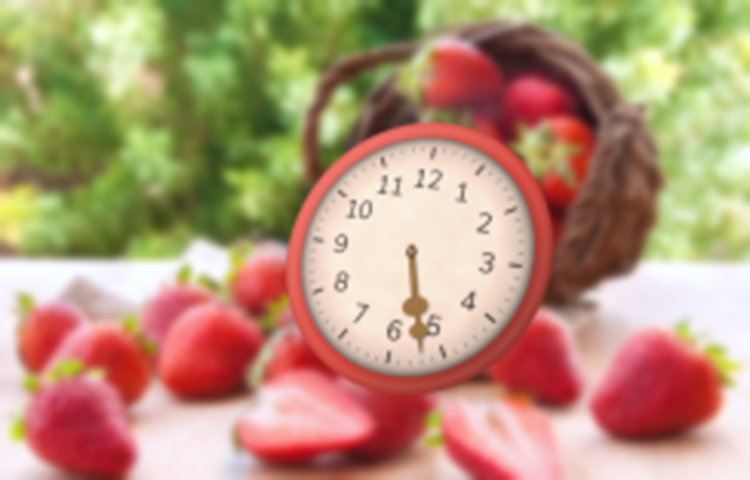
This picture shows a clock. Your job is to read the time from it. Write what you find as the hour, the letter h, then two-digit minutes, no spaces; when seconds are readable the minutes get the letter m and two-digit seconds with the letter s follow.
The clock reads 5h27
